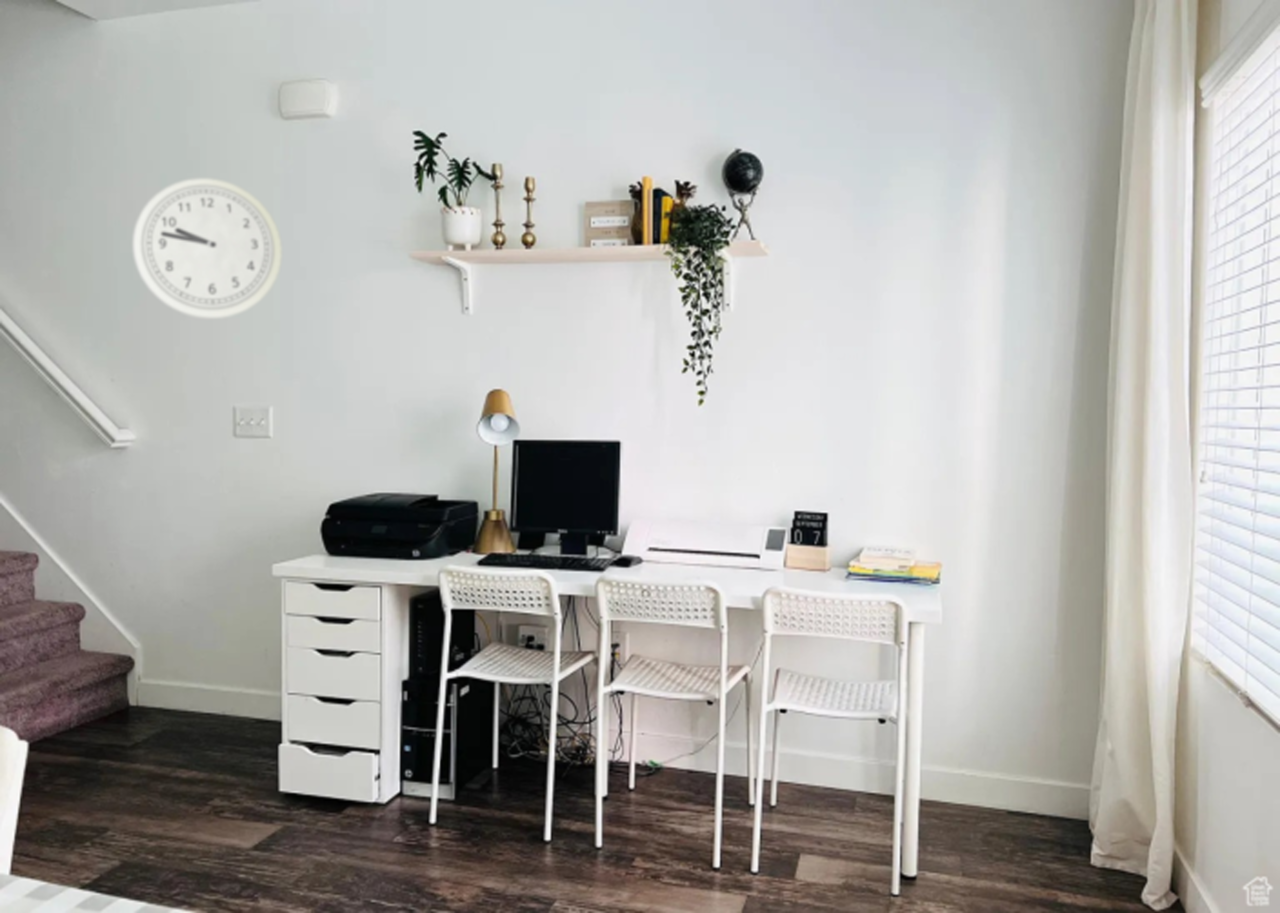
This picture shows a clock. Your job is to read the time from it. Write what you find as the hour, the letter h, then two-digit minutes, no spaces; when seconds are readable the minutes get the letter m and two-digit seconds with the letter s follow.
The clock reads 9h47
